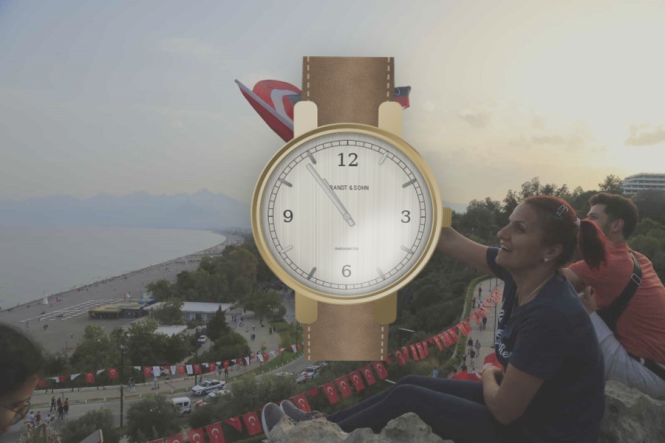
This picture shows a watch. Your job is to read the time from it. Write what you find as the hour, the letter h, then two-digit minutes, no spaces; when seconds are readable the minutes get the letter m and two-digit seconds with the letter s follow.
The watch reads 10h54
